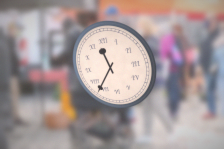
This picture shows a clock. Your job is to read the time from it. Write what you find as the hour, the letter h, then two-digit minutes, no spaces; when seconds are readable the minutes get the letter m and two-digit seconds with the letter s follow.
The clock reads 11h37
